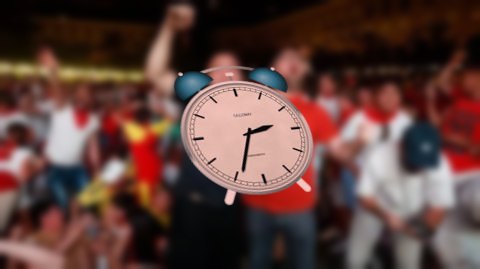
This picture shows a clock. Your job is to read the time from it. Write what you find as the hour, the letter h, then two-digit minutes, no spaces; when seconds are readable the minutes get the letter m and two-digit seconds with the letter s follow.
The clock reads 2h34
